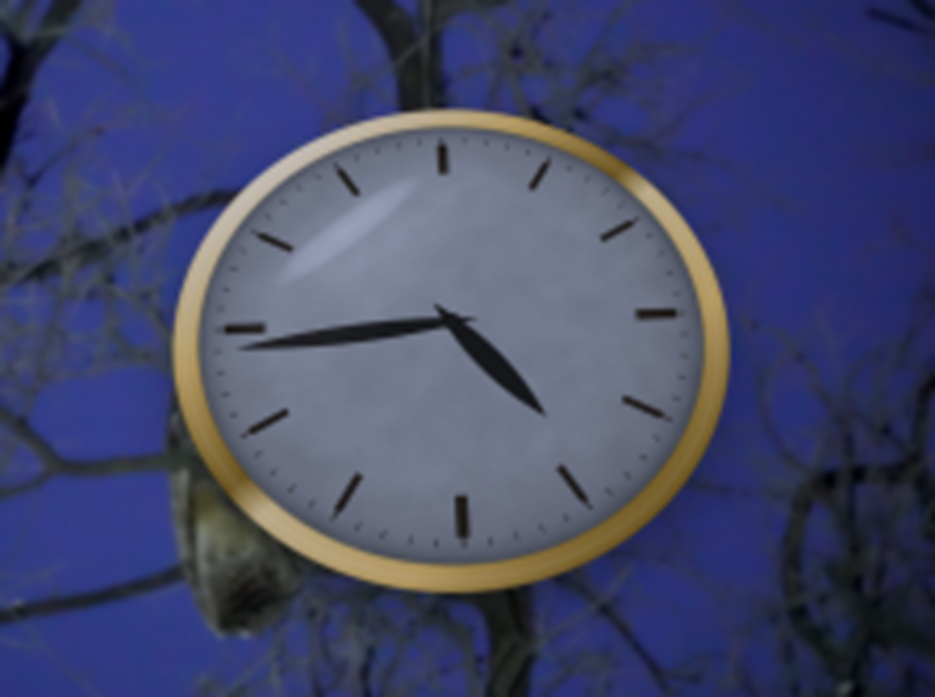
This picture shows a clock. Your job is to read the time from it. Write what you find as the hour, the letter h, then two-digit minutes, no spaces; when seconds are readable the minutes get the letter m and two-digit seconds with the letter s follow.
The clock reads 4h44
